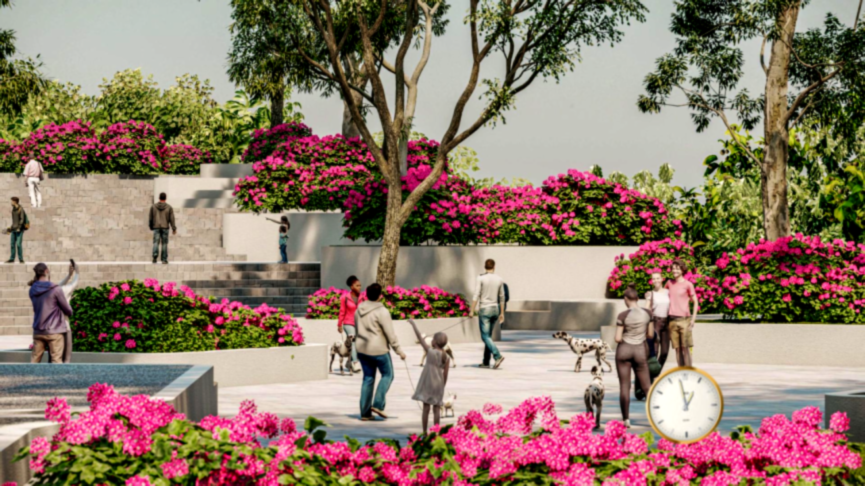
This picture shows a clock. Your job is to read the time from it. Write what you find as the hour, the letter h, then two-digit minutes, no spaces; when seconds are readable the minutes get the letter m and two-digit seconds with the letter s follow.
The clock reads 12h58
